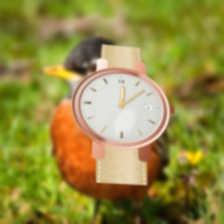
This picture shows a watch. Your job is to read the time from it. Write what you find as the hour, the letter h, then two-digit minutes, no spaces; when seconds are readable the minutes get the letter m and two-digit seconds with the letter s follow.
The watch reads 12h08
